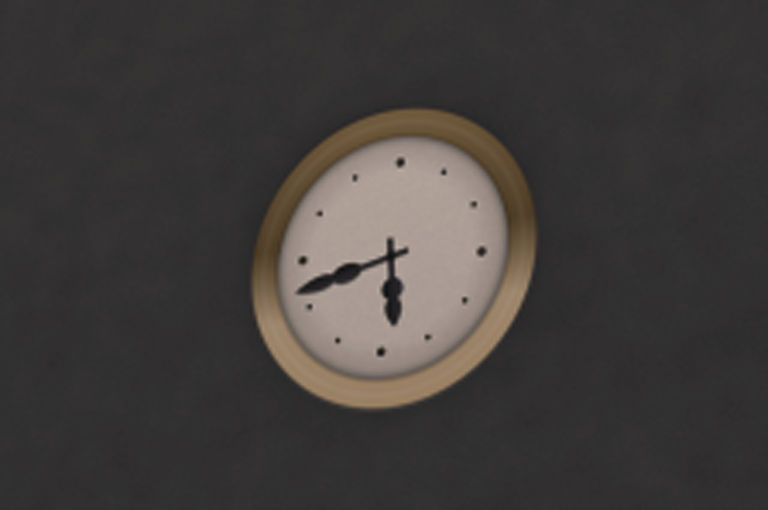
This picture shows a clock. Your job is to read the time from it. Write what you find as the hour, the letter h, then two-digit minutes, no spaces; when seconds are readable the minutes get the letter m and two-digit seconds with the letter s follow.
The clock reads 5h42
